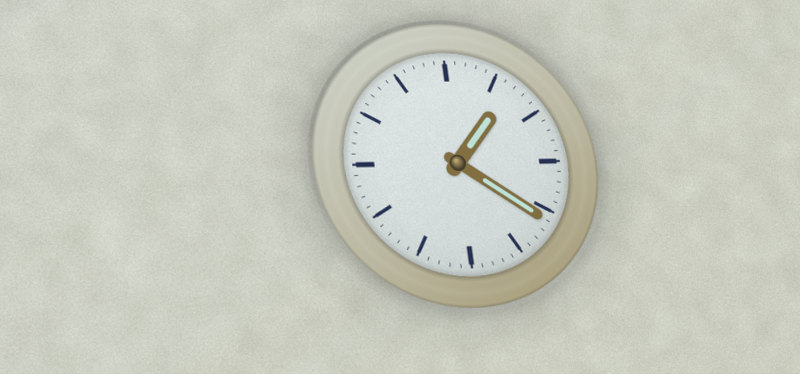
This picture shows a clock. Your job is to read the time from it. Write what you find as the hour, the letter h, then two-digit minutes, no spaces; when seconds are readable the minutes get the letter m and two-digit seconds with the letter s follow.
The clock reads 1h21
